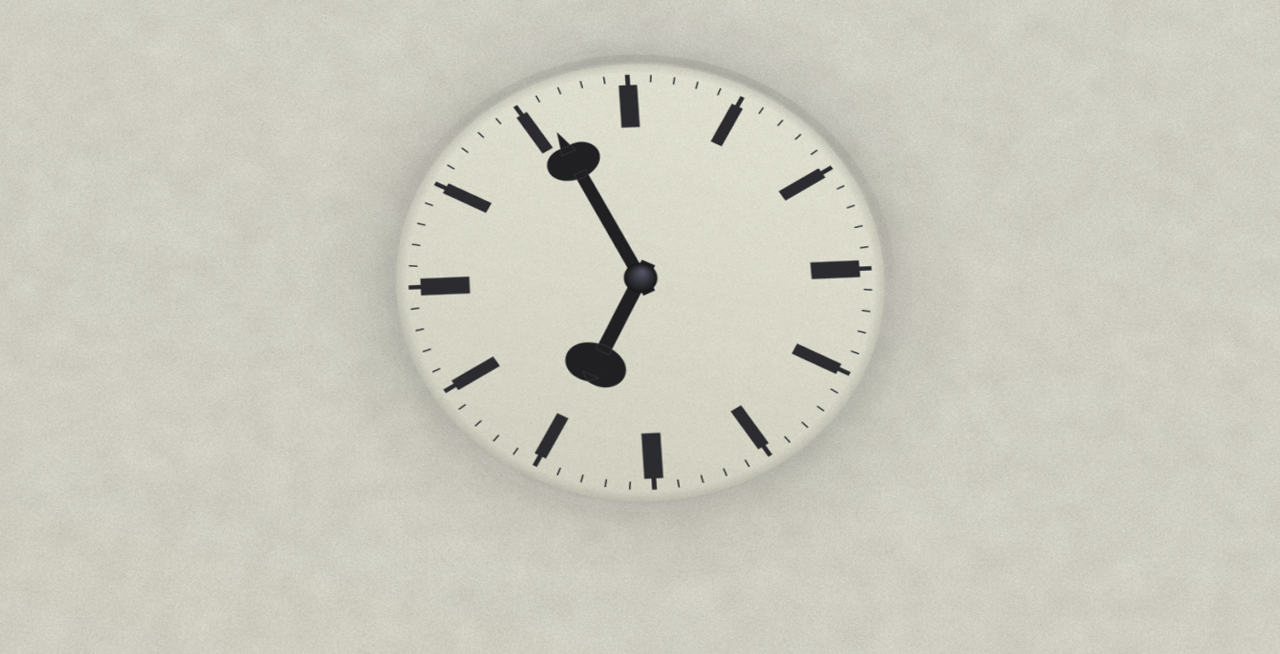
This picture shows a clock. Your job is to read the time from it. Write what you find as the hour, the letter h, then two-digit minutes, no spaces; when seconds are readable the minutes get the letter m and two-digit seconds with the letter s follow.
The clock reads 6h56
